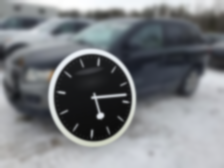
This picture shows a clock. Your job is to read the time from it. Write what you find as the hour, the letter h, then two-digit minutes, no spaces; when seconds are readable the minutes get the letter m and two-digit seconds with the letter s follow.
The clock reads 5h13
